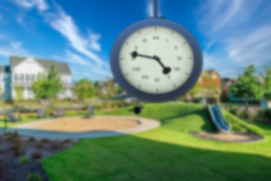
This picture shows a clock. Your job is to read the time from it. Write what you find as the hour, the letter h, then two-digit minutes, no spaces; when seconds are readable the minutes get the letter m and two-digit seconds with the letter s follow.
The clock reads 4h47
